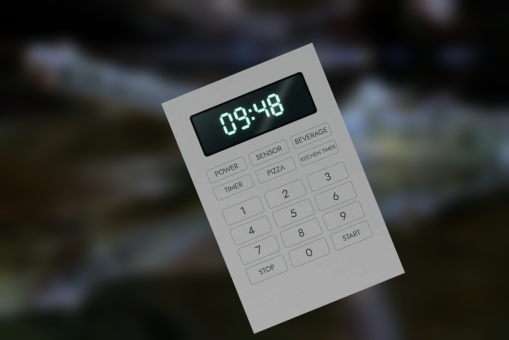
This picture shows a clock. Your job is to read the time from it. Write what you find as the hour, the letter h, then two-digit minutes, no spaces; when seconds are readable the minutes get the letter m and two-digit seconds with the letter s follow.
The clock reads 9h48
